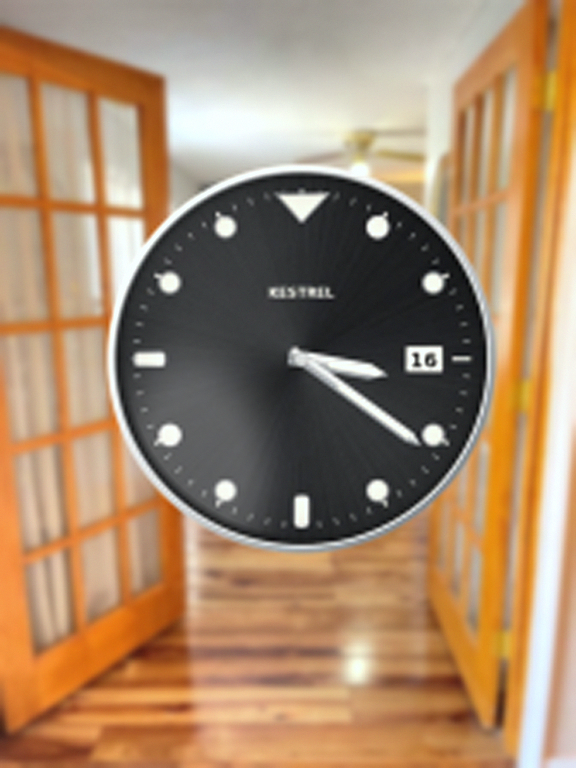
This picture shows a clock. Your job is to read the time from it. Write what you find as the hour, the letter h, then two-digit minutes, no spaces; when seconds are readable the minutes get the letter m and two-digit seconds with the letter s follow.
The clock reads 3h21
